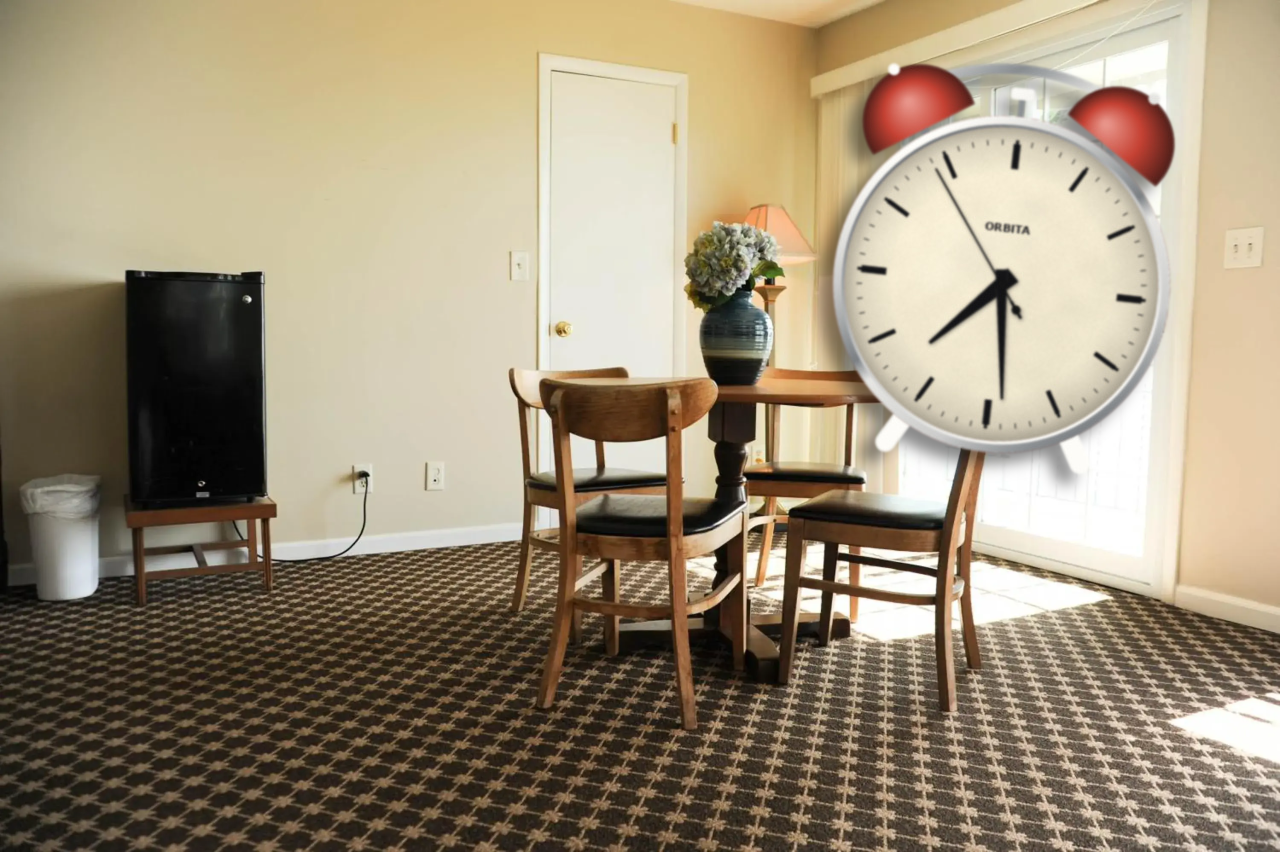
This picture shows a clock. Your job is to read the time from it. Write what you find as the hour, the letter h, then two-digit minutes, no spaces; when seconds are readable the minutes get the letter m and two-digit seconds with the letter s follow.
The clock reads 7h28m54s
